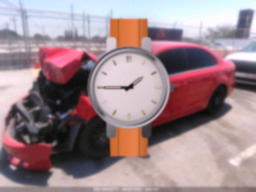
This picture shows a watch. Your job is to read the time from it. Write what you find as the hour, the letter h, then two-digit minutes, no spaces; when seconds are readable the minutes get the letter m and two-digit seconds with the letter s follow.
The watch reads 1h45
